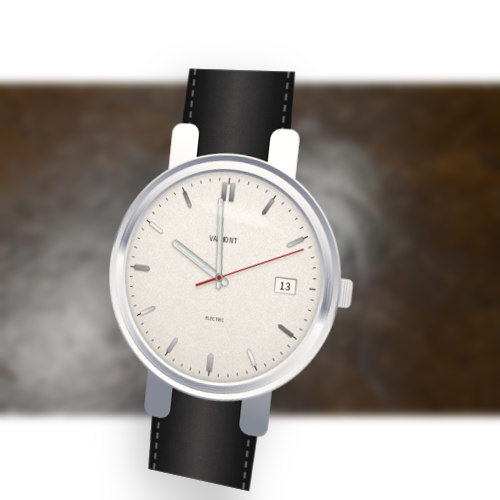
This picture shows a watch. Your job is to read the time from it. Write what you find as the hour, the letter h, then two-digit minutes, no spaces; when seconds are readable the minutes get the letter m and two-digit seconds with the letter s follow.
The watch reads 9h59m11s
